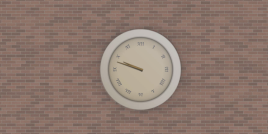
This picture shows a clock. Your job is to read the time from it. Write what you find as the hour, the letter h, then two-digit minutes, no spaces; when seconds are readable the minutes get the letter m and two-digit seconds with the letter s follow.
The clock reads 9h48
